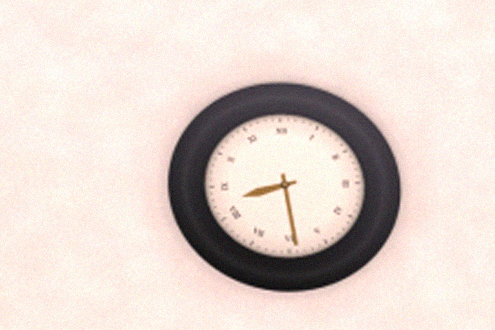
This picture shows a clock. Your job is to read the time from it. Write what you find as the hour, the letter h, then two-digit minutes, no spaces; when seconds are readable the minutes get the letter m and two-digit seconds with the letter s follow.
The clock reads 8h29
